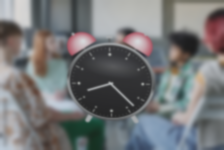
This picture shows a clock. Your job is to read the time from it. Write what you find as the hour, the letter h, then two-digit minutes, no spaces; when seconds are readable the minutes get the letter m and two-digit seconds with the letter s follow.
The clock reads 8h23
